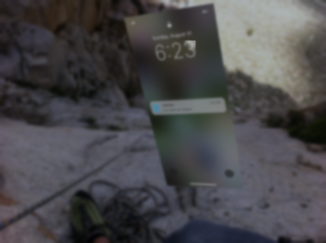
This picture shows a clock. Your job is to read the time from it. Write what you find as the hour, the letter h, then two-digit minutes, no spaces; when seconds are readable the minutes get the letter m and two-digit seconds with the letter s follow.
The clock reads 6h23
